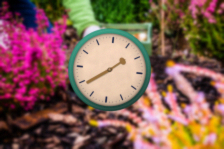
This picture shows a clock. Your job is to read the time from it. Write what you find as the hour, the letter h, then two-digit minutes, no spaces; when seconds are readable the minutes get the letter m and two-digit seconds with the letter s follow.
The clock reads 1h39
